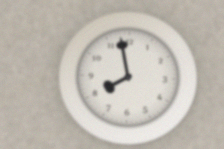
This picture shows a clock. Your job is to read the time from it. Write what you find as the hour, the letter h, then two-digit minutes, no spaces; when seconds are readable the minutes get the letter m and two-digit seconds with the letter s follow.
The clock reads 7h58
